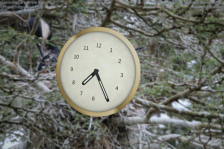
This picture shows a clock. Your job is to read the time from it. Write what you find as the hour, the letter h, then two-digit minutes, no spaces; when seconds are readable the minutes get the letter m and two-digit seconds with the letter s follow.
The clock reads 7h25
